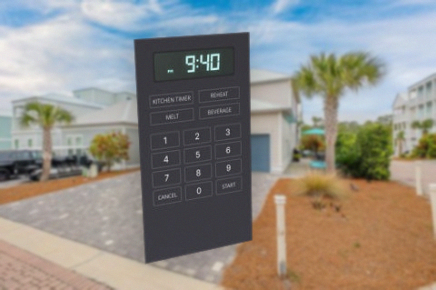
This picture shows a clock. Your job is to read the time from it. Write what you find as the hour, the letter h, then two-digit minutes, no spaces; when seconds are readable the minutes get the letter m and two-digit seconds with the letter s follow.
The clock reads 9h40
